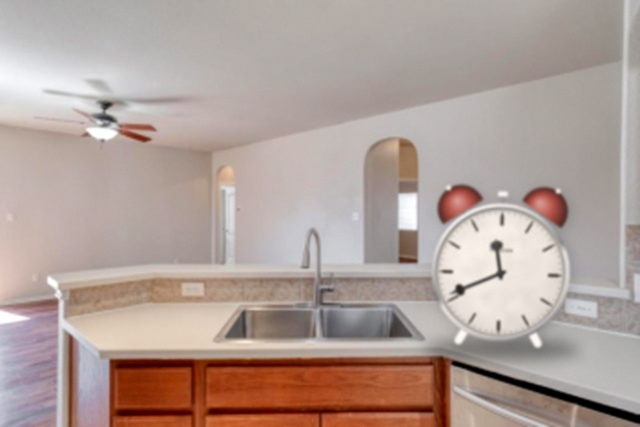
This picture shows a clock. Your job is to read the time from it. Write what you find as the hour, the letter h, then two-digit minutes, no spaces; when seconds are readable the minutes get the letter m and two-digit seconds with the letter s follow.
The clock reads 11h41
